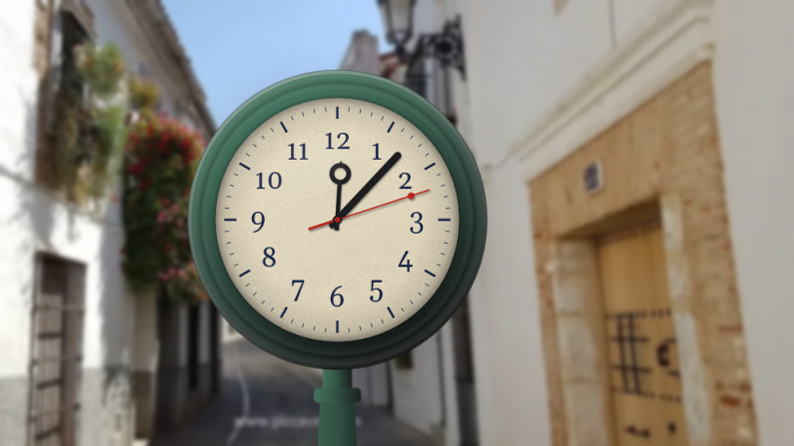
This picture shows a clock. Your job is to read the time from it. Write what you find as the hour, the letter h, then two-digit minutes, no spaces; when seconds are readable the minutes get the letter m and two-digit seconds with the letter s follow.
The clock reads 12h07m12s
